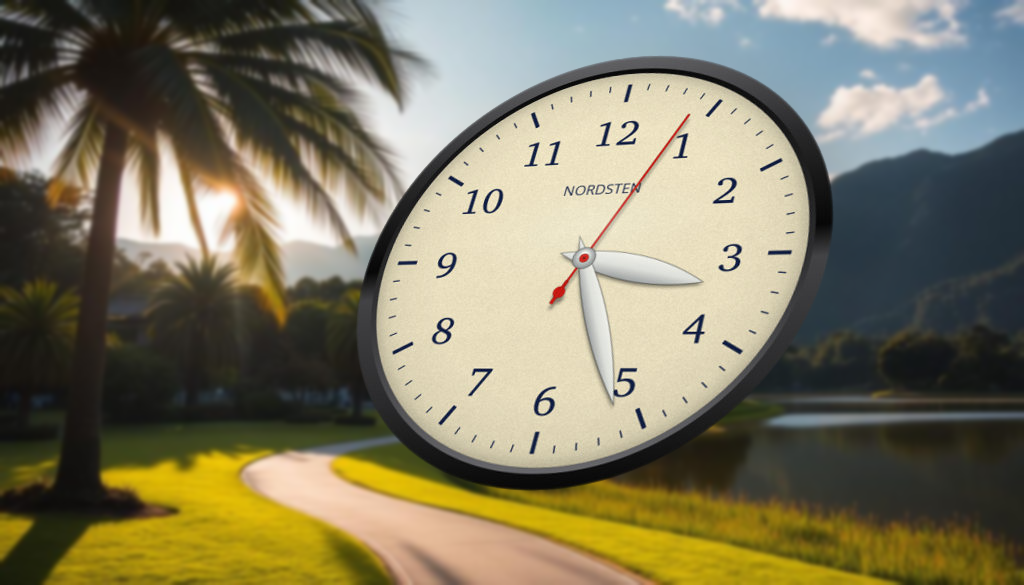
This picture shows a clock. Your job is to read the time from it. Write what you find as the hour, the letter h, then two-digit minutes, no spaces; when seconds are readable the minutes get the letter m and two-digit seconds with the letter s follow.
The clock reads 3h26m04s
